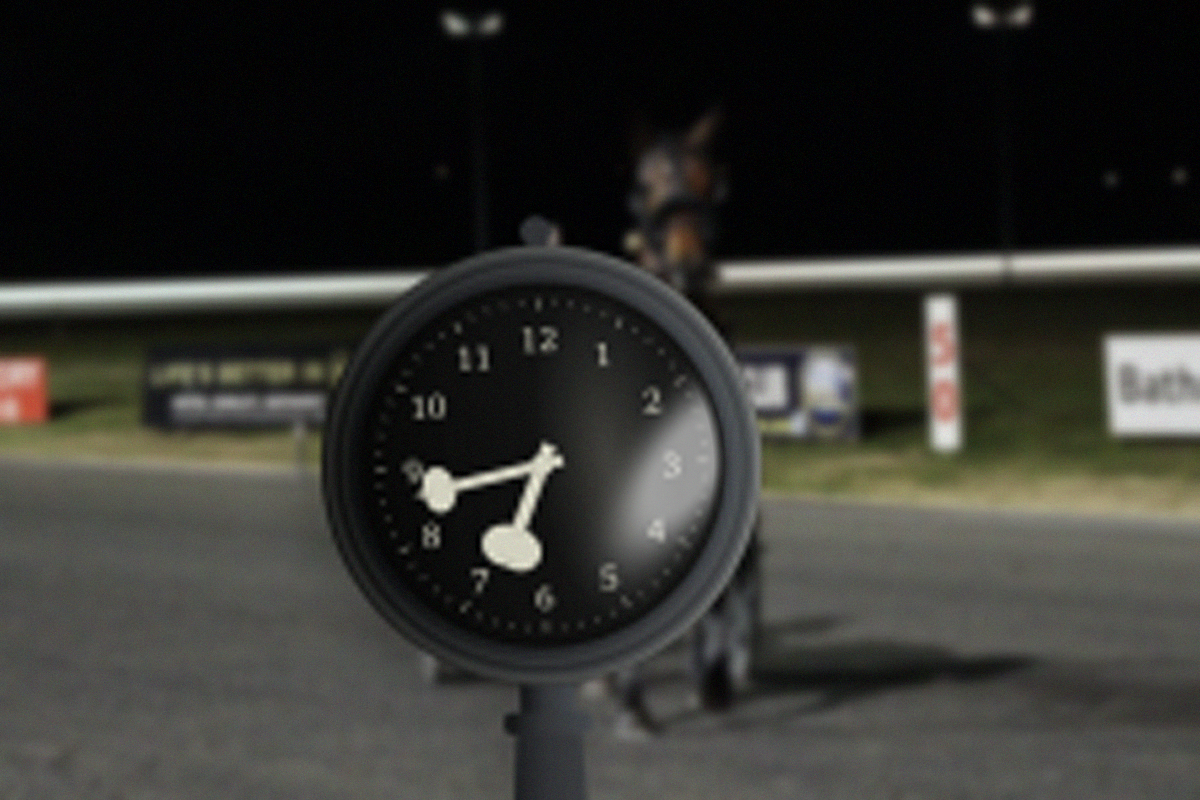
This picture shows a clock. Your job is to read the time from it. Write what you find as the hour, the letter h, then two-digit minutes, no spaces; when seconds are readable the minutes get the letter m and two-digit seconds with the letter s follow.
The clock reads 6h43
